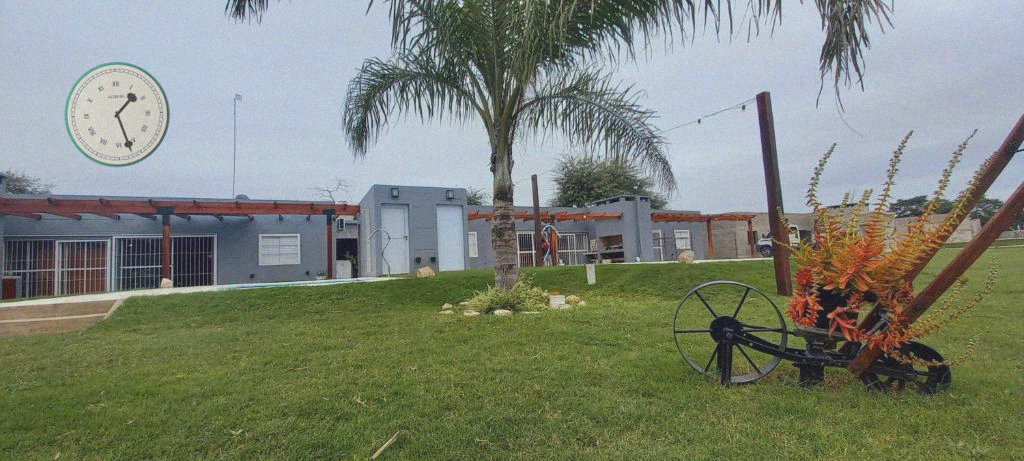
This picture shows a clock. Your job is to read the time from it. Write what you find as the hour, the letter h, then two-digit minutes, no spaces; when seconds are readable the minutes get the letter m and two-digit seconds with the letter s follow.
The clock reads 1h27
